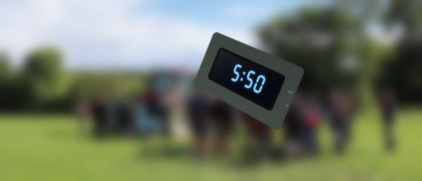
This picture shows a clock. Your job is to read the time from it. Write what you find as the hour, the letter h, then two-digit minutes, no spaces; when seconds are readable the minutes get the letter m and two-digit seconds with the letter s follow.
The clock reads 5h50
